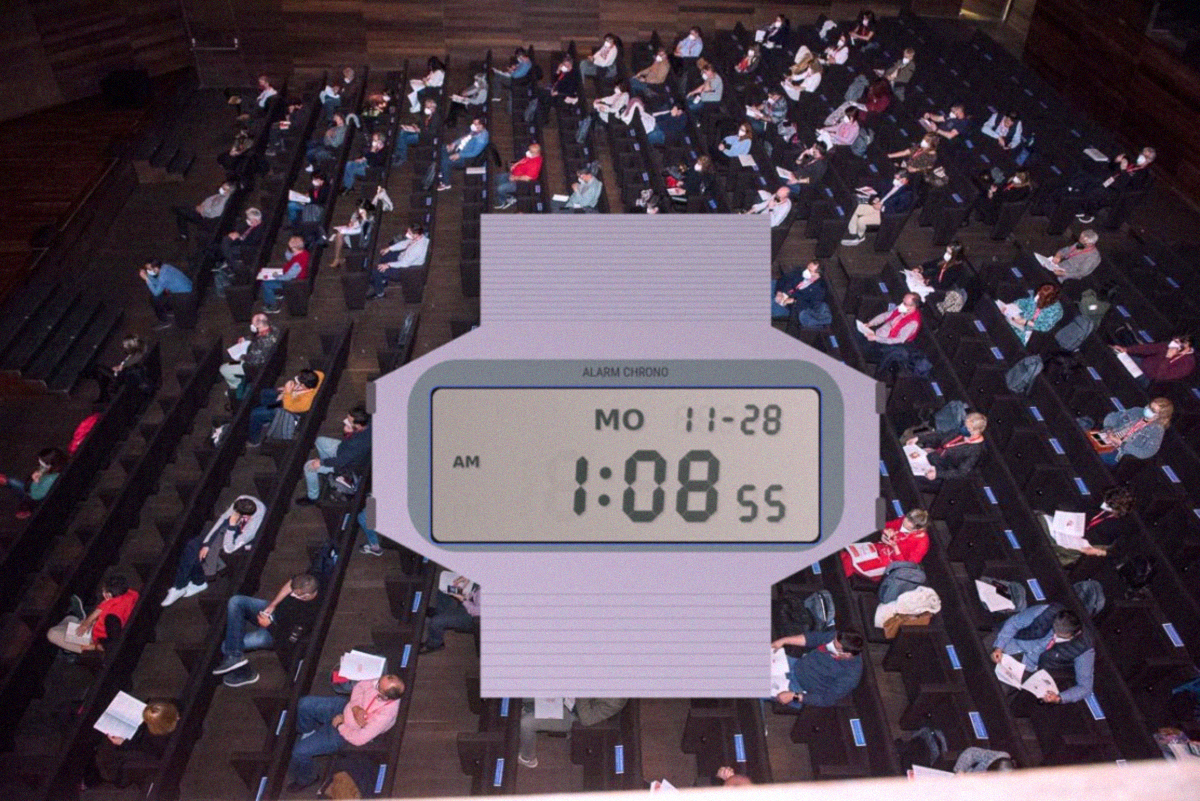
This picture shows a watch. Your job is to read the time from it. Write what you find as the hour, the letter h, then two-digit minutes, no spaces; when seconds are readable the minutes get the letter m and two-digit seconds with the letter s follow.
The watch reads 1h08m55s
